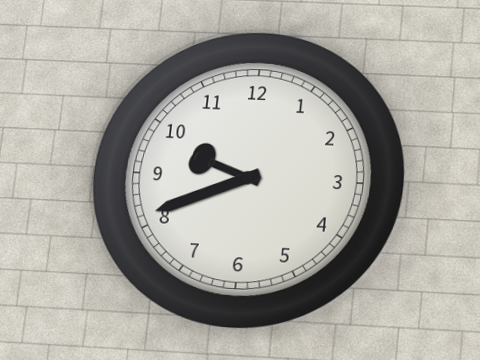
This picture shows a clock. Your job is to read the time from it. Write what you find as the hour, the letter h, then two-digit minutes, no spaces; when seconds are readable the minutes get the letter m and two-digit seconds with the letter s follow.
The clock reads 9h41
